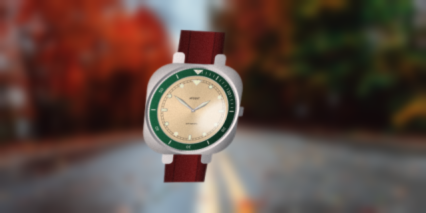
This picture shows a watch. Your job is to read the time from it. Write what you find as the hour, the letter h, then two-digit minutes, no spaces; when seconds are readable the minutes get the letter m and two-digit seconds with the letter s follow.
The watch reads 1h51
